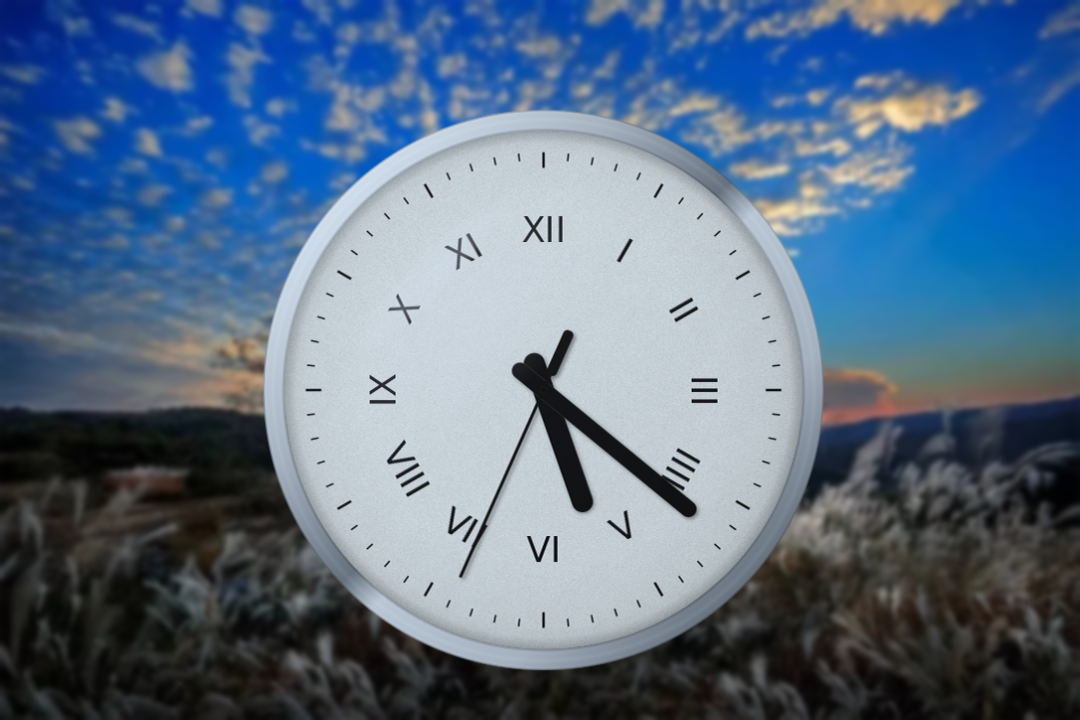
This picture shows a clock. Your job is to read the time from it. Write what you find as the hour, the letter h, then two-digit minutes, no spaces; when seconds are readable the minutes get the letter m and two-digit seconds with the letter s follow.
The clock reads 5h21m34s
